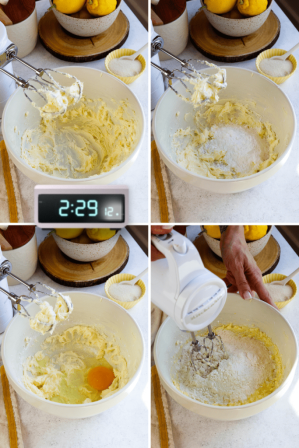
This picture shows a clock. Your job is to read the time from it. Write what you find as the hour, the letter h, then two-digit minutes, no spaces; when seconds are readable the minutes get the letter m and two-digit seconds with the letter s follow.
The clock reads 2h29m12s
